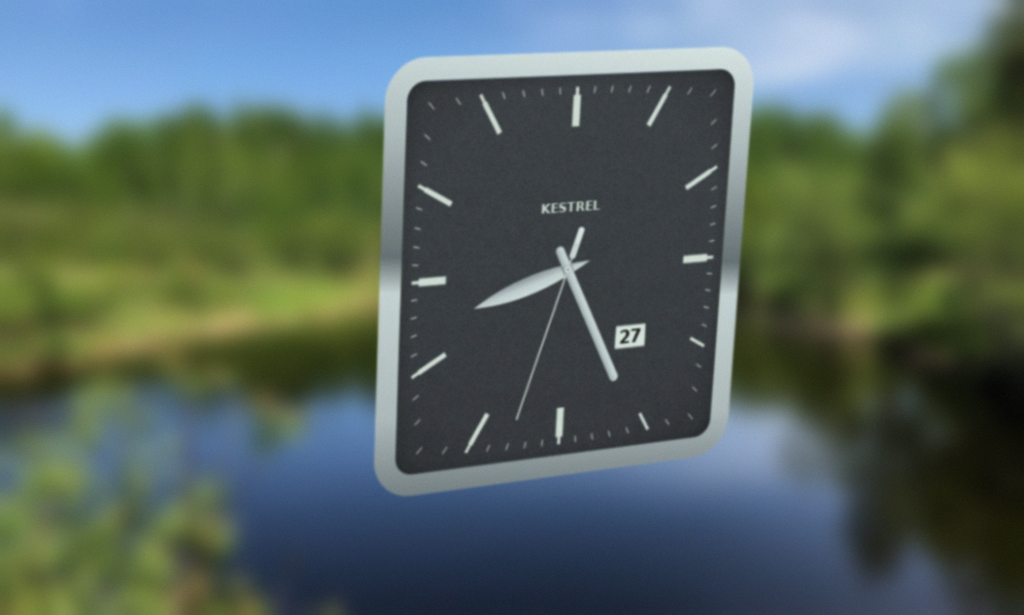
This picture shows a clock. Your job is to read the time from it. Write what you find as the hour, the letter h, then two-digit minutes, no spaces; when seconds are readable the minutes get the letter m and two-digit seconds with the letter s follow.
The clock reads 8h25m33s
